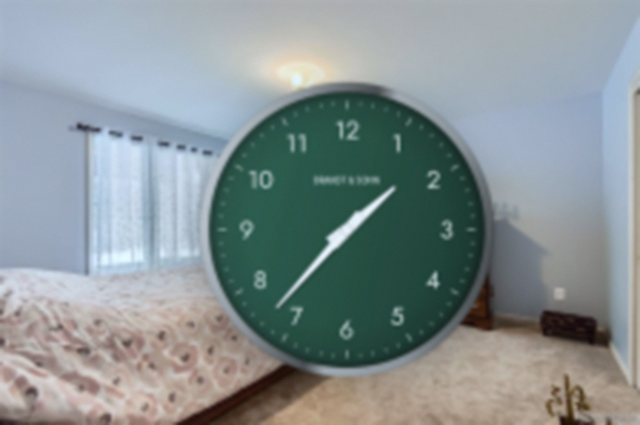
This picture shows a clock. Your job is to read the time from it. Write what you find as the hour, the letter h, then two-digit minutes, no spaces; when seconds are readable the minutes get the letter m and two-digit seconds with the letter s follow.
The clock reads 1h37
